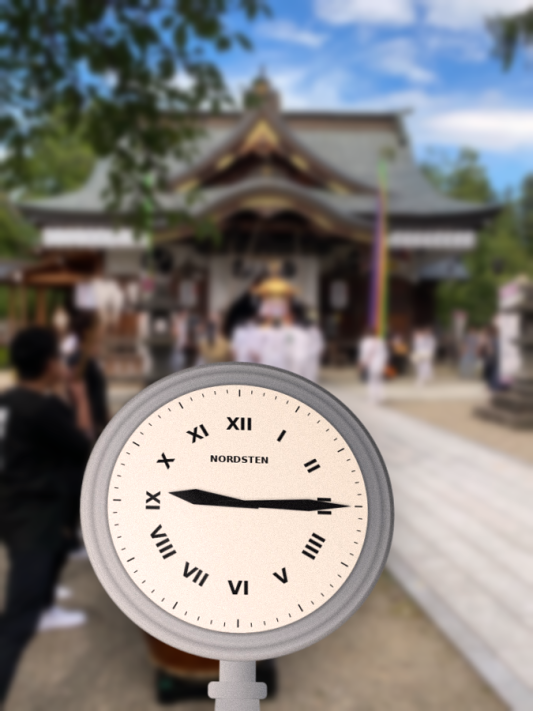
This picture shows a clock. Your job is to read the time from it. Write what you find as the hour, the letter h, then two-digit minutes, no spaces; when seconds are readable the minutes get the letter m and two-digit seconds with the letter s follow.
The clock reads 9h15
